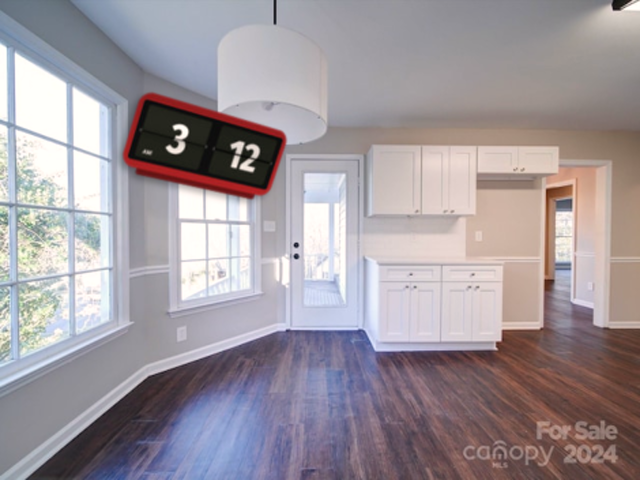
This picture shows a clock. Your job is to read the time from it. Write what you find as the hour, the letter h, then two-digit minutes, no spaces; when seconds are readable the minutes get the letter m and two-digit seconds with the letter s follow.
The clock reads 3h12
